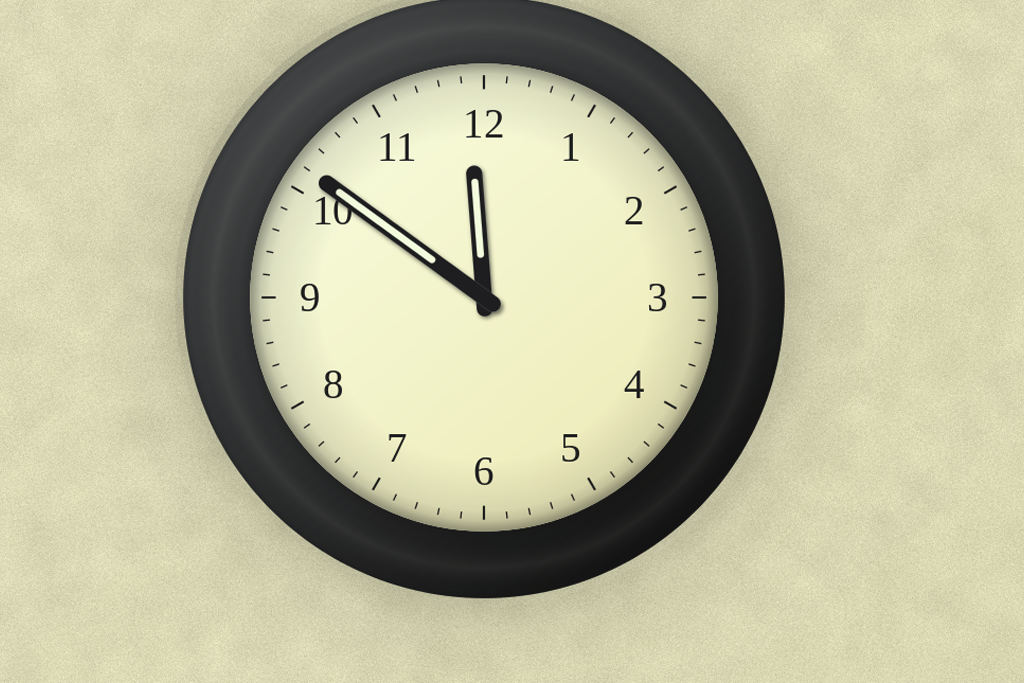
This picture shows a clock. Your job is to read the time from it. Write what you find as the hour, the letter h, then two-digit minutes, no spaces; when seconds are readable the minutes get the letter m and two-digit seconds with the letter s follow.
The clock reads 11h51
